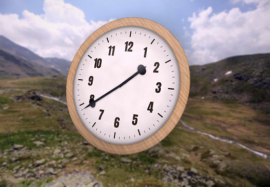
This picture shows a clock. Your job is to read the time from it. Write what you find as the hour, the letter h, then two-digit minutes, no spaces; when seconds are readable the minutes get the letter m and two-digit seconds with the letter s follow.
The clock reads 1h39
